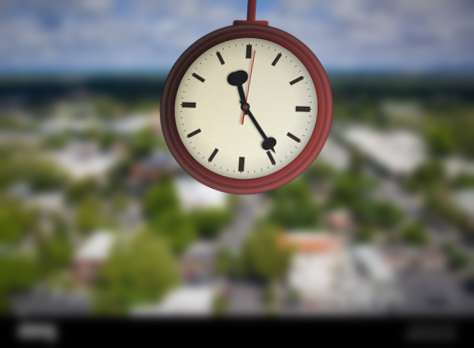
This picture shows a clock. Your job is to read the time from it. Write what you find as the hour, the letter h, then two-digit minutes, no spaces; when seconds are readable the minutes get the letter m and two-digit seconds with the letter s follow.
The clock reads 11h24m01s
